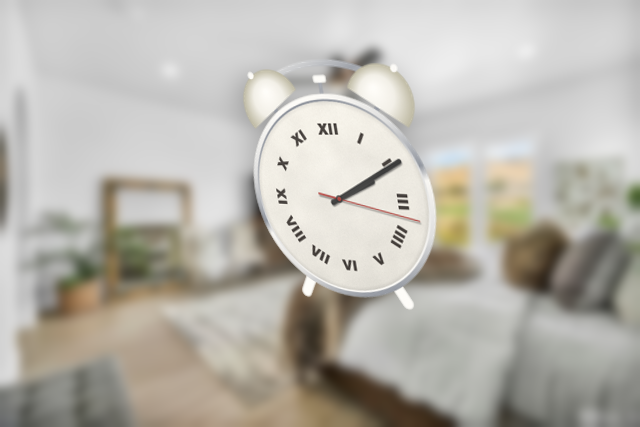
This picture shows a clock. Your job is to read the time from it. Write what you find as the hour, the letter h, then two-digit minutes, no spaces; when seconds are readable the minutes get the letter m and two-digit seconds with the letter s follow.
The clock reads 2h10m17s
